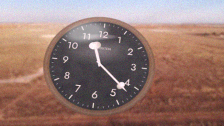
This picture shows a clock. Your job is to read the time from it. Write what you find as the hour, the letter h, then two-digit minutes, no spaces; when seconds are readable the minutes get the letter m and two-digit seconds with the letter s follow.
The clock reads 11h22
